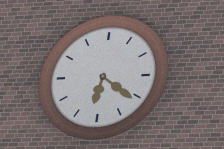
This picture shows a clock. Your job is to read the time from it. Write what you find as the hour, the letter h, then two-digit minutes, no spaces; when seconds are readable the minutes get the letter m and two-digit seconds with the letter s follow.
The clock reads 6h21
